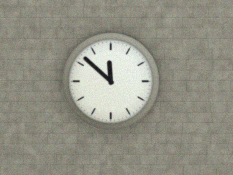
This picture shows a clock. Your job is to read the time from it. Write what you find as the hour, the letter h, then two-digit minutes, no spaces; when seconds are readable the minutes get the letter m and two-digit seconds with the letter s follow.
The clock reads 11h52
